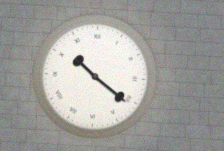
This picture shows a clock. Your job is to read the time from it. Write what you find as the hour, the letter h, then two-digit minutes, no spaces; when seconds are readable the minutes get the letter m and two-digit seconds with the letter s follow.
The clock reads 10h21
